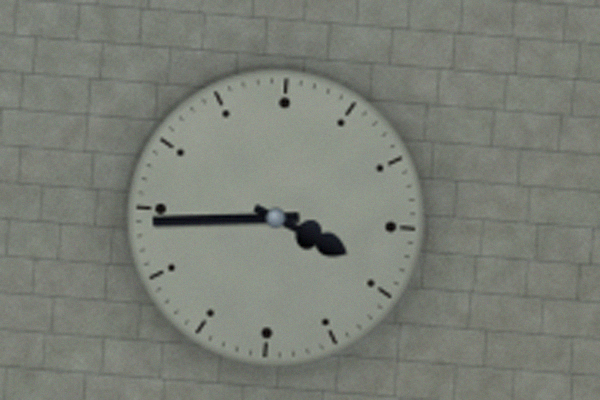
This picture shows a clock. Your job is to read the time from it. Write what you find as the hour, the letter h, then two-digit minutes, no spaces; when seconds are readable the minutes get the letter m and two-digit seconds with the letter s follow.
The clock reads 3h44
